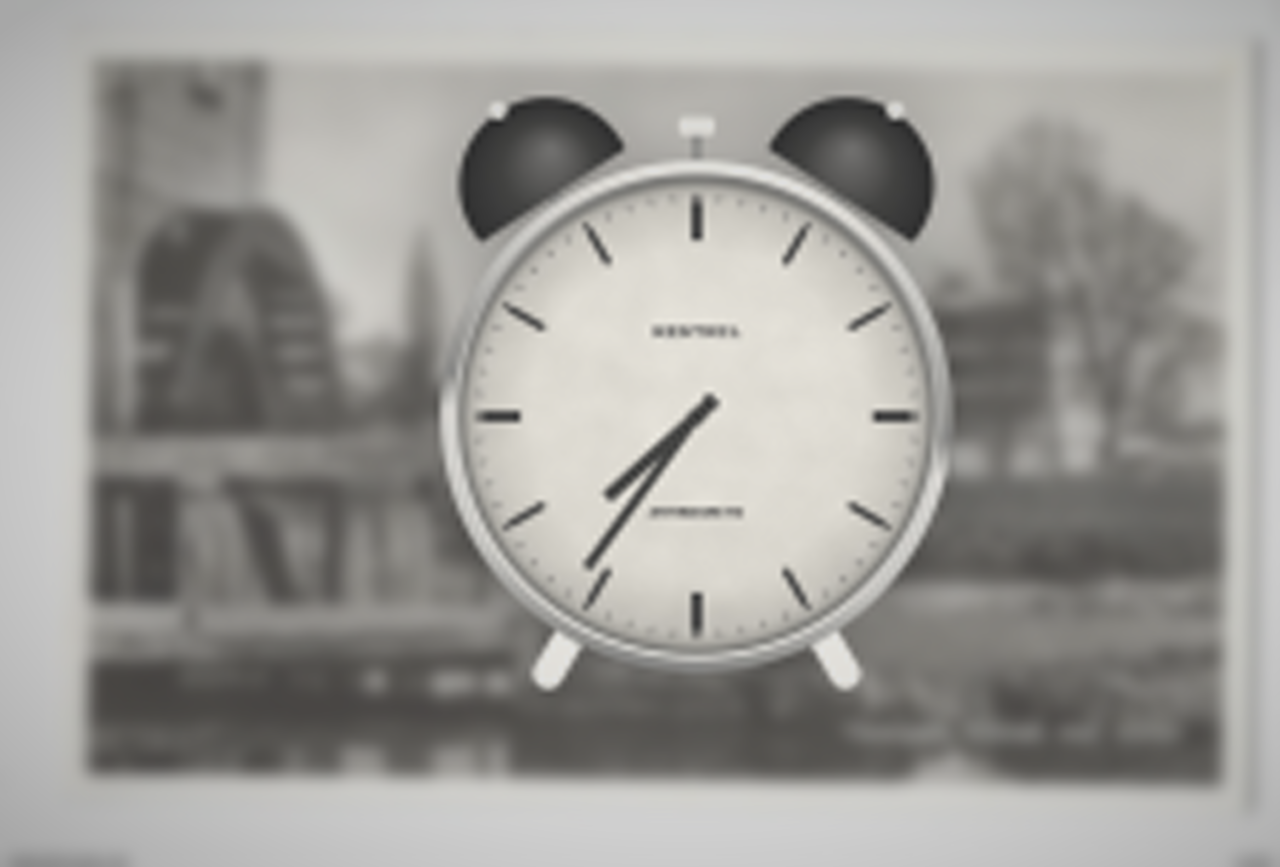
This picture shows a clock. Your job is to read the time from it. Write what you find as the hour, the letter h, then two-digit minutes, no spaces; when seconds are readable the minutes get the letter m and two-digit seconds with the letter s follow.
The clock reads 7h36
